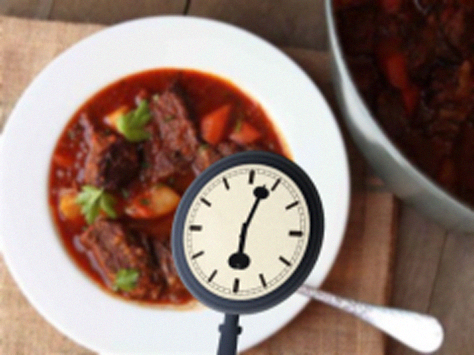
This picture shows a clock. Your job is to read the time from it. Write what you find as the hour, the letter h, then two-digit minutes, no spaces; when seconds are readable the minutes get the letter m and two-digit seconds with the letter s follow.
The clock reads 6h03
